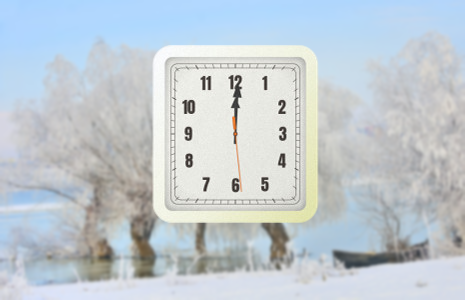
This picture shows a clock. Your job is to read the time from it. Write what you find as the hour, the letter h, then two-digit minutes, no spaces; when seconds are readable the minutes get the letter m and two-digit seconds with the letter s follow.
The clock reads 12h00m29s
